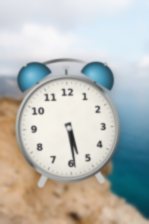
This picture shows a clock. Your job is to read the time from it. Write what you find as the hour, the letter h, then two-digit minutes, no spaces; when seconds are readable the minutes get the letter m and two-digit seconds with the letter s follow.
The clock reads 5h29
